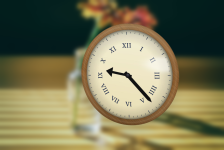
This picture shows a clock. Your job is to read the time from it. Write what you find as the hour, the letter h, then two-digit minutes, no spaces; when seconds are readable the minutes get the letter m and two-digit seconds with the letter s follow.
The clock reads 9h23
